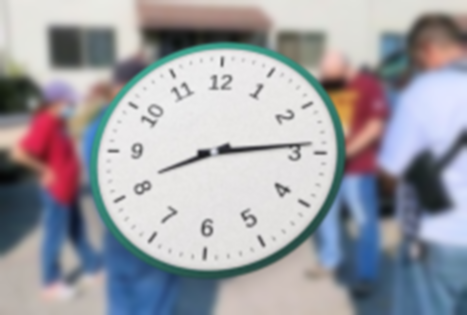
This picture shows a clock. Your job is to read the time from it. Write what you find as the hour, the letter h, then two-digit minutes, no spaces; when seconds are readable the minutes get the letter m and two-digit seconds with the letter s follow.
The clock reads 8h14
